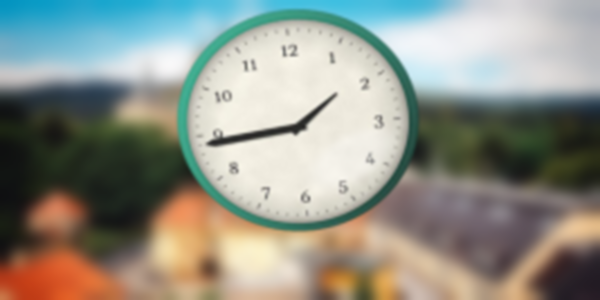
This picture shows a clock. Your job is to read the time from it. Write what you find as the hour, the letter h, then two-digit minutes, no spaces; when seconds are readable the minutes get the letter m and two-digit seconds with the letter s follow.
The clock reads 1h44
